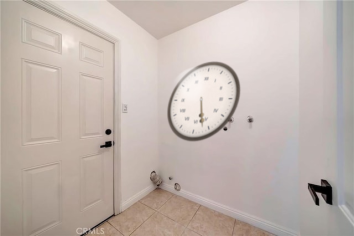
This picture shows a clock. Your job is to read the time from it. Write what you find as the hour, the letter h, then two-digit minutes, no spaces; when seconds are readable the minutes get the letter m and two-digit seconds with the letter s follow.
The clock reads 5h27
